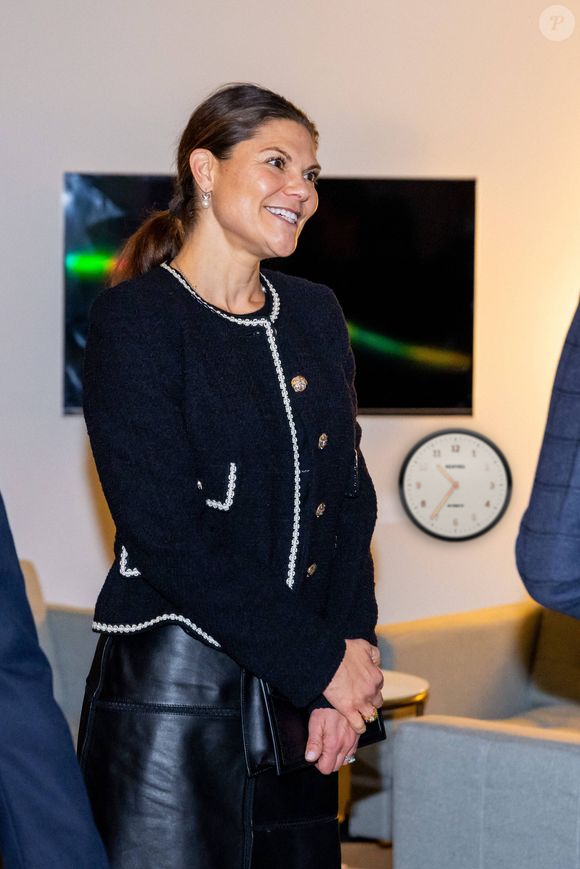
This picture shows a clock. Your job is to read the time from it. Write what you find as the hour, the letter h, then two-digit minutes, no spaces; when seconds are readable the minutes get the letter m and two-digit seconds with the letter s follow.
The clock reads 10h36
